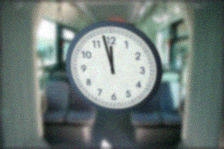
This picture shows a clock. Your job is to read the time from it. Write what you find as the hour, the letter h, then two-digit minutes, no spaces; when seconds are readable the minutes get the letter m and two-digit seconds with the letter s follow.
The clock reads 11h58
